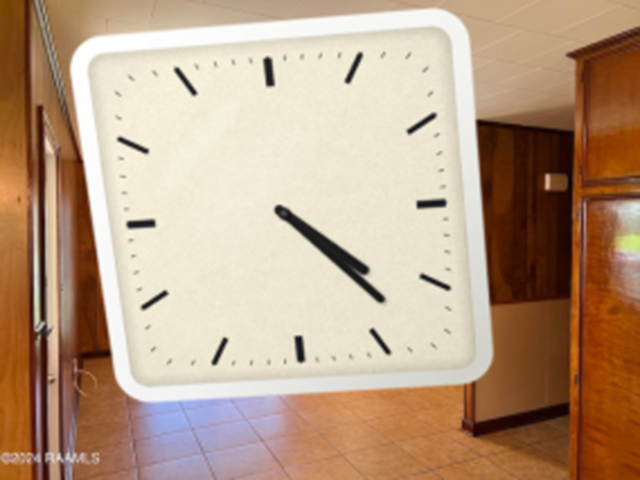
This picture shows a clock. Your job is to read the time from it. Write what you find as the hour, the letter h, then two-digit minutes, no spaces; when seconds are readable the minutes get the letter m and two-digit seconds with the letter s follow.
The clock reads 4h23
